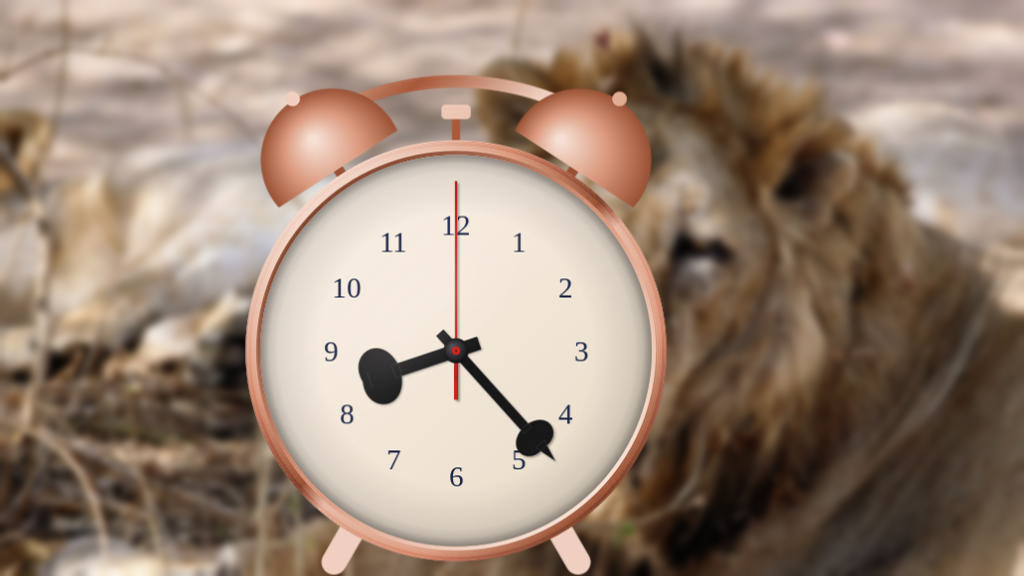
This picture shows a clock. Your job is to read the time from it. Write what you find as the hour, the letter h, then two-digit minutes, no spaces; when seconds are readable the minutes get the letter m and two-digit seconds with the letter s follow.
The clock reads 8h23m00s
